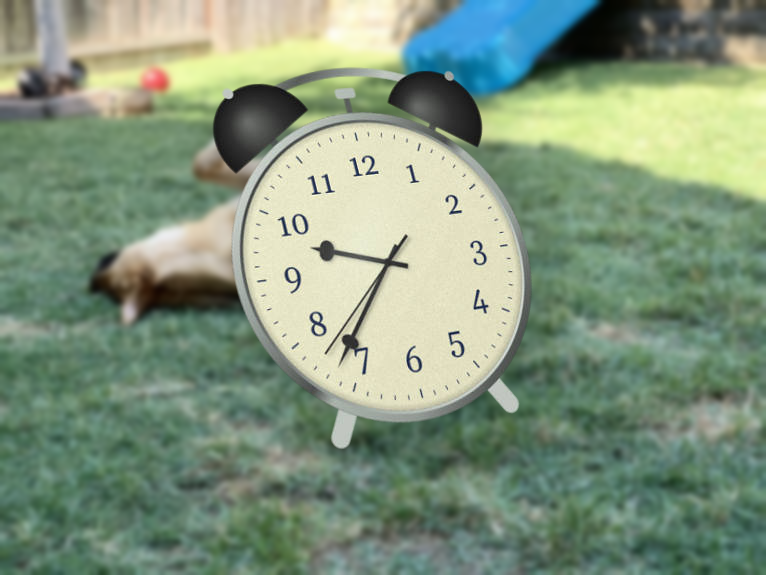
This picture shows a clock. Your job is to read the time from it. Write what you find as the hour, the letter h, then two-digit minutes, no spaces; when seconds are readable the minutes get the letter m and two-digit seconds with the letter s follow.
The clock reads 9h36m38s
